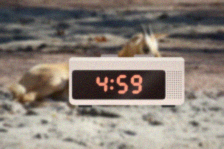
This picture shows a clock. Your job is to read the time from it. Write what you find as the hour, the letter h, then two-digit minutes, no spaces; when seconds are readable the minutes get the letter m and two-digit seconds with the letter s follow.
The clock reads 4h59
